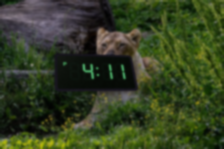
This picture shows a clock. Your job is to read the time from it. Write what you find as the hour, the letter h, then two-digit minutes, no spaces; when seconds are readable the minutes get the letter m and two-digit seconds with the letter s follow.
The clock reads 4h11
